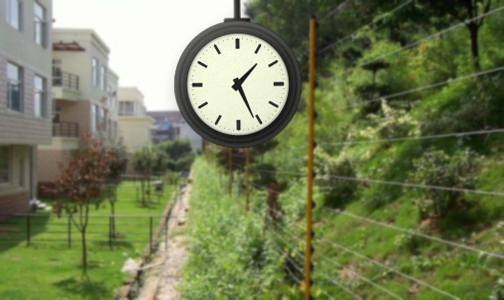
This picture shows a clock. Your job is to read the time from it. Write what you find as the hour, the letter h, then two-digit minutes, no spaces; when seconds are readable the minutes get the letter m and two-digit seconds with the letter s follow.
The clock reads 1h26
